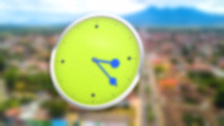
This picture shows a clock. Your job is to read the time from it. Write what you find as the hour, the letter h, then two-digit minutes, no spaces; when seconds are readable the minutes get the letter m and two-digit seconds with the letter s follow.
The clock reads 3h23
